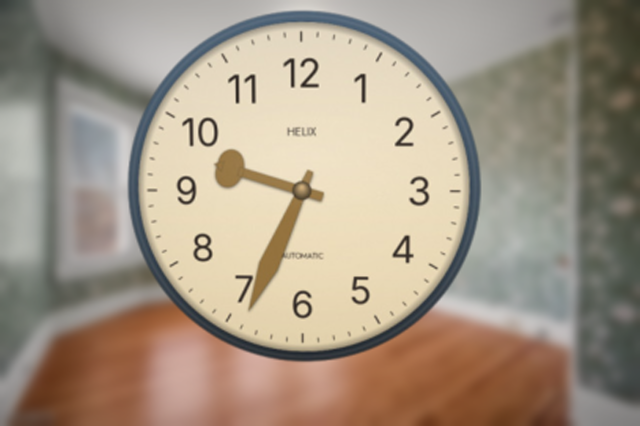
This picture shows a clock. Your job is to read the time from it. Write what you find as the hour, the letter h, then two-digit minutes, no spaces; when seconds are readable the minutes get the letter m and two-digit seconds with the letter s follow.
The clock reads 9h34
